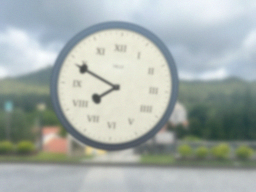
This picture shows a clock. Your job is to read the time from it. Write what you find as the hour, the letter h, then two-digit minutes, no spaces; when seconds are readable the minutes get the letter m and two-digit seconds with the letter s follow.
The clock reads 7h49
